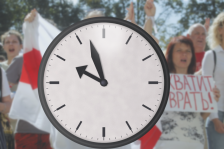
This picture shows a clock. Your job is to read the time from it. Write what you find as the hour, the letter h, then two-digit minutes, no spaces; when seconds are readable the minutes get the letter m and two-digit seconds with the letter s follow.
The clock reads 9h57
